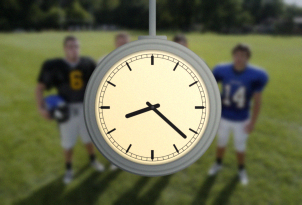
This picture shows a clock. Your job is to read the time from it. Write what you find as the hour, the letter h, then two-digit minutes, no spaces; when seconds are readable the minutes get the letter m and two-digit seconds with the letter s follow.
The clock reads 8h22
